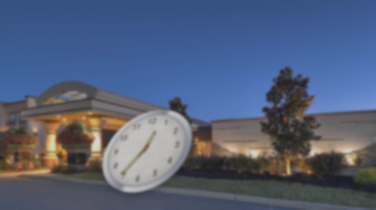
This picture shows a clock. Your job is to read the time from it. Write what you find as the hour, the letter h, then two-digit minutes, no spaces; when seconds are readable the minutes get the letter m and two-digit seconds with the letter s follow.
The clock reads 12h36
